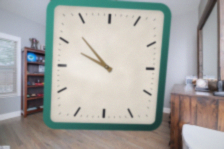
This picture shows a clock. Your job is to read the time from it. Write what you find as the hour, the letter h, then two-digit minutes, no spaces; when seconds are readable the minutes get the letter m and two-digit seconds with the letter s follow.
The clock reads 9h53
